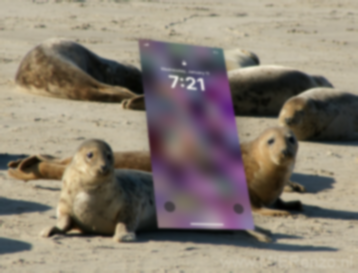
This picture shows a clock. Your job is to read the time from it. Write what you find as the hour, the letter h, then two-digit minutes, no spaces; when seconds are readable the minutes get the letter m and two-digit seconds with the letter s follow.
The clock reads 7h21
